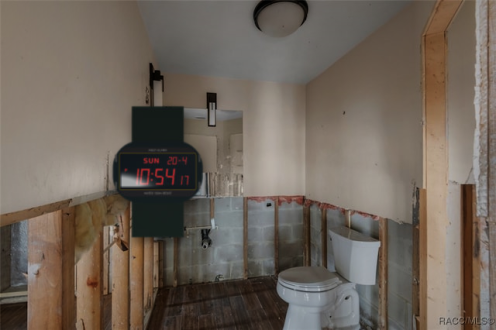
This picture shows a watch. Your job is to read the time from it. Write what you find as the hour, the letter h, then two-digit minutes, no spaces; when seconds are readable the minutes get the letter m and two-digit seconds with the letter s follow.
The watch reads 10h54m17s
